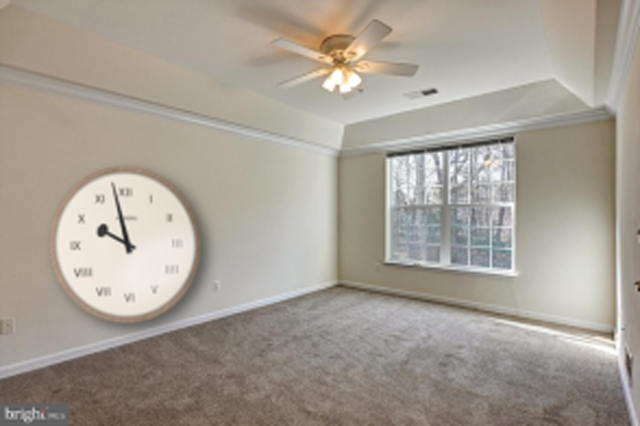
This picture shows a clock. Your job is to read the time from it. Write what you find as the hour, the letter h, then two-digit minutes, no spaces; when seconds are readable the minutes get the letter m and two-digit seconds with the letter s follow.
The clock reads 9h58
